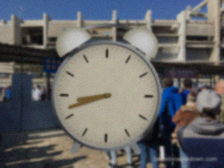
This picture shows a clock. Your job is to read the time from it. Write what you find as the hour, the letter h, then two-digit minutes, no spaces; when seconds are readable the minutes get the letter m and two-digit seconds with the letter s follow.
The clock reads 8h42
